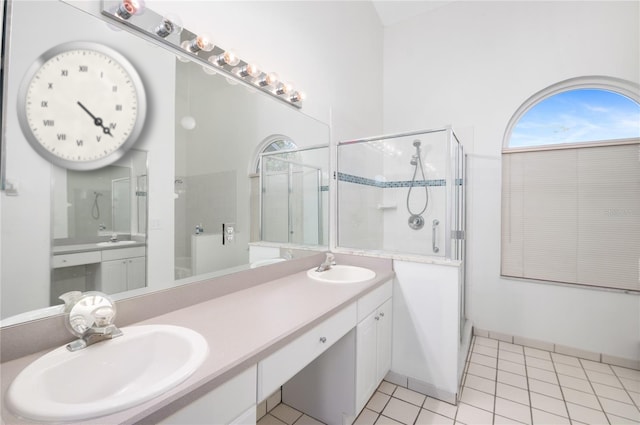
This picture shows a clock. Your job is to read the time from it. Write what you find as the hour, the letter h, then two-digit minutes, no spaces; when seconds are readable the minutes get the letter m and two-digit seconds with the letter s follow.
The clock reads 4h22
